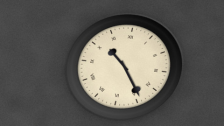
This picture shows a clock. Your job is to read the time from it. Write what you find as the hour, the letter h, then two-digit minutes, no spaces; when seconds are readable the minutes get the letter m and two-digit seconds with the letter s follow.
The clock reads 10h24
